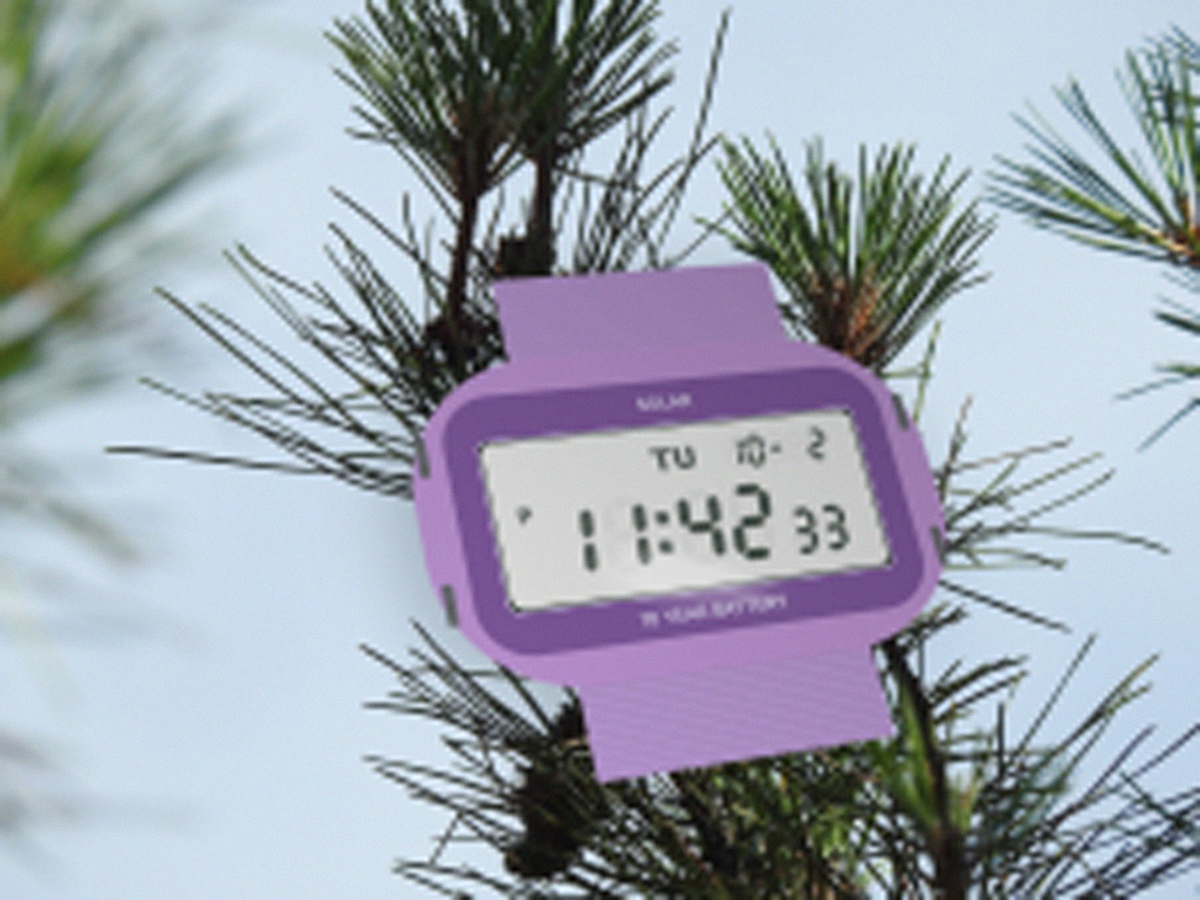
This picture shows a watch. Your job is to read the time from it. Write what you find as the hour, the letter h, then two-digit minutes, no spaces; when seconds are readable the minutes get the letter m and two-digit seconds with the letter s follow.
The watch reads 11h42m33s
